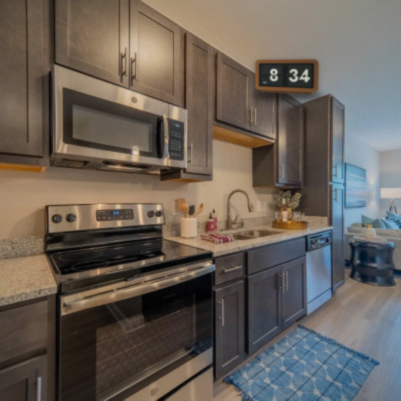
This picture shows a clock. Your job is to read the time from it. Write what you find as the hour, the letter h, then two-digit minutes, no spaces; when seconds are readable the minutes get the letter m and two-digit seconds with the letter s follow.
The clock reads 8h34
